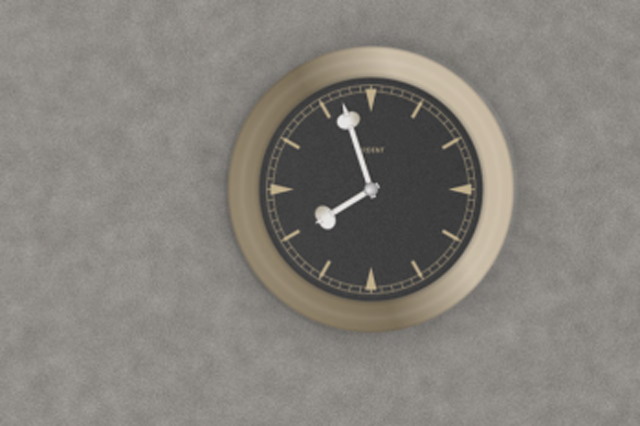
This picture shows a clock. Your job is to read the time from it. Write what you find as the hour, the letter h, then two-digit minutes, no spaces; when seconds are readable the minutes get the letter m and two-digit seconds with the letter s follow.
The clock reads 7h57
